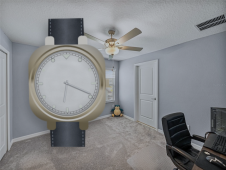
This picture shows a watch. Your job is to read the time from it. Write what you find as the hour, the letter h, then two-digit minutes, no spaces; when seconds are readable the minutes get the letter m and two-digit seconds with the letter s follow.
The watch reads 6h19
